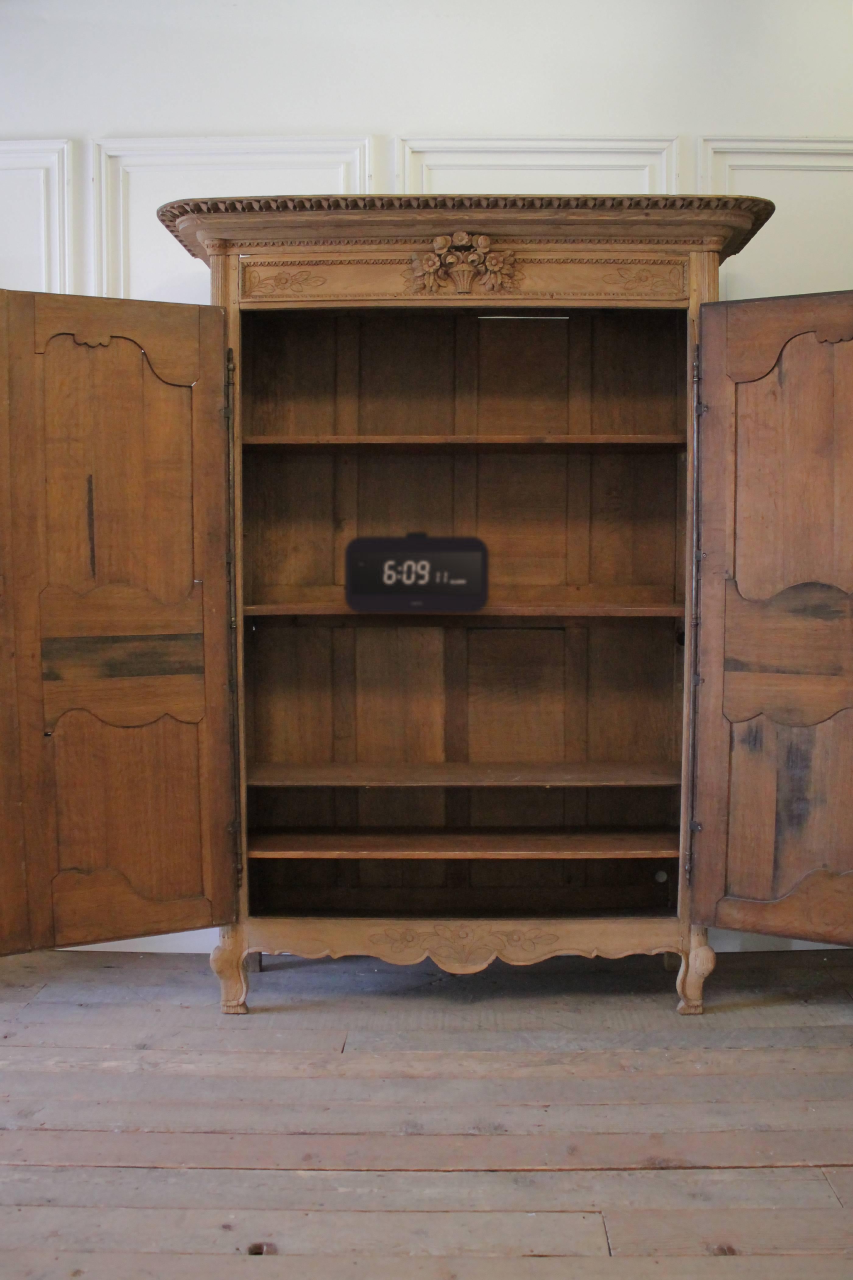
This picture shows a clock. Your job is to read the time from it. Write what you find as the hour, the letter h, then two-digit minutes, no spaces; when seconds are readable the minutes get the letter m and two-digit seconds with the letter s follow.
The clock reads 6h09
